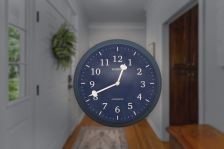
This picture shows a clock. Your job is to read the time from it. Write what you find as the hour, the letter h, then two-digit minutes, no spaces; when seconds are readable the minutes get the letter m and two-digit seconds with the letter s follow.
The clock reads 12h41
